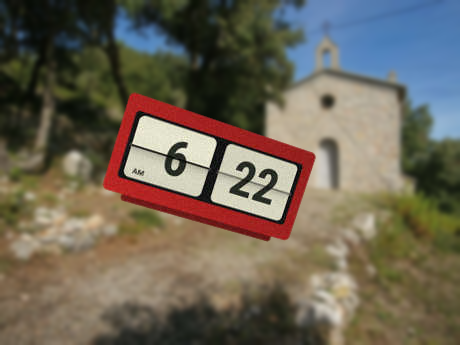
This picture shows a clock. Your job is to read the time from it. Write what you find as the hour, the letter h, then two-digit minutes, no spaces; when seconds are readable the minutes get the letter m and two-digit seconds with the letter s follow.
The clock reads 6h22
